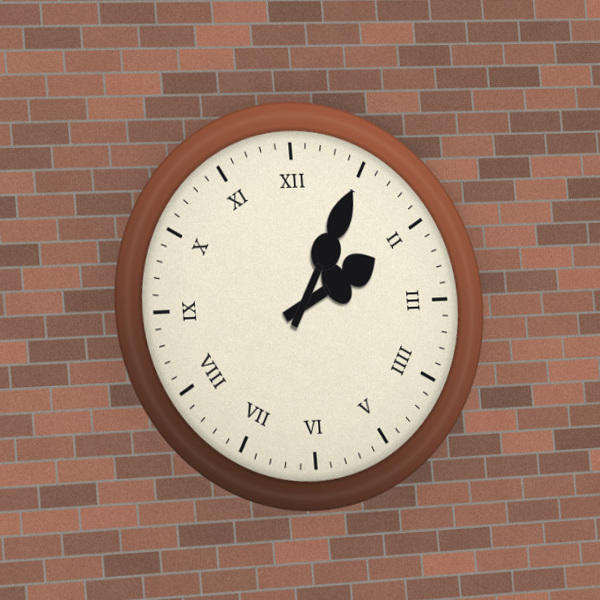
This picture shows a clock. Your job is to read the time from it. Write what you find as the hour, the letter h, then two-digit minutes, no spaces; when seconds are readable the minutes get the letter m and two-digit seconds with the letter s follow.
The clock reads 2h05
